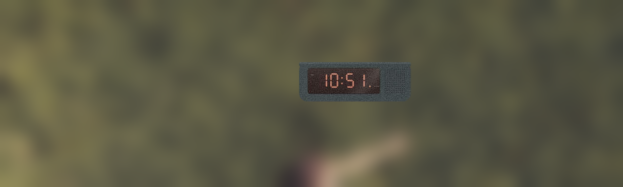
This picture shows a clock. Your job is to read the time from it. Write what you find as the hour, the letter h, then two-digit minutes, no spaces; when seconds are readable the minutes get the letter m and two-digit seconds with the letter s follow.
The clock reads 10h51
